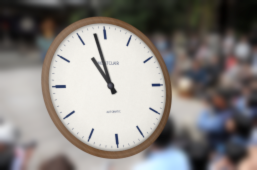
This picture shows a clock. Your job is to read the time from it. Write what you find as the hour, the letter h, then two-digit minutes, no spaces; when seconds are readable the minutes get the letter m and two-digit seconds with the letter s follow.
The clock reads 10h58
